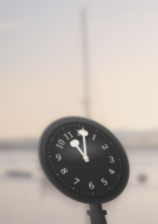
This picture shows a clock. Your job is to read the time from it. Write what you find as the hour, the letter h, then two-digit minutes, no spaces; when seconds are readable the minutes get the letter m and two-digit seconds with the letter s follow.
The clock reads 11h01
